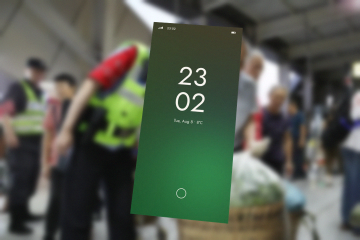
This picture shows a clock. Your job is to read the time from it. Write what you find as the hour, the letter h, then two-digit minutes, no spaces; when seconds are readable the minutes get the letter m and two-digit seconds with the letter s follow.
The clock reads 23h02
